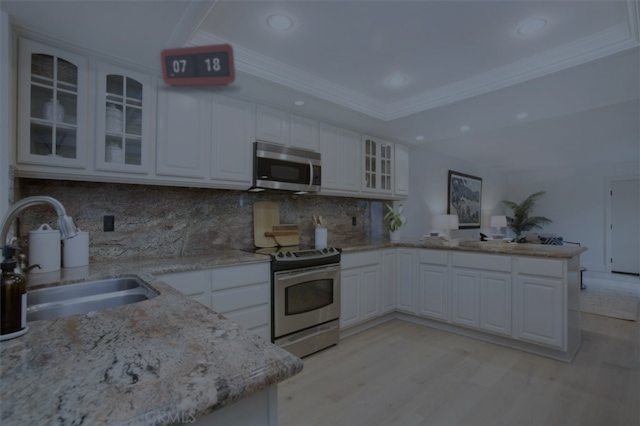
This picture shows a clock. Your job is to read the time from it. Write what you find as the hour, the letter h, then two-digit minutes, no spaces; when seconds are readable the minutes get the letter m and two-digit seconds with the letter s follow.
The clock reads 7h18
